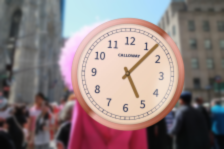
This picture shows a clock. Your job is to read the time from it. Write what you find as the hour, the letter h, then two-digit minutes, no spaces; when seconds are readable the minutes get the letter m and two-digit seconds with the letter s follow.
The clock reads 5h07
